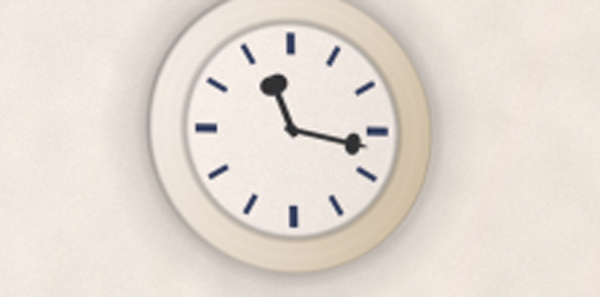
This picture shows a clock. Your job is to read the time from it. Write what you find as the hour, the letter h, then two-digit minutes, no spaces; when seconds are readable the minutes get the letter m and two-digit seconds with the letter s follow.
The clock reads 11h17
